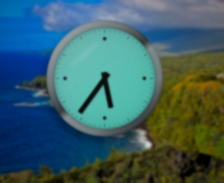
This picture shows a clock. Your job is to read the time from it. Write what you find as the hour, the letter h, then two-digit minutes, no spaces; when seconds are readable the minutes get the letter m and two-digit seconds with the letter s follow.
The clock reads 5h36
